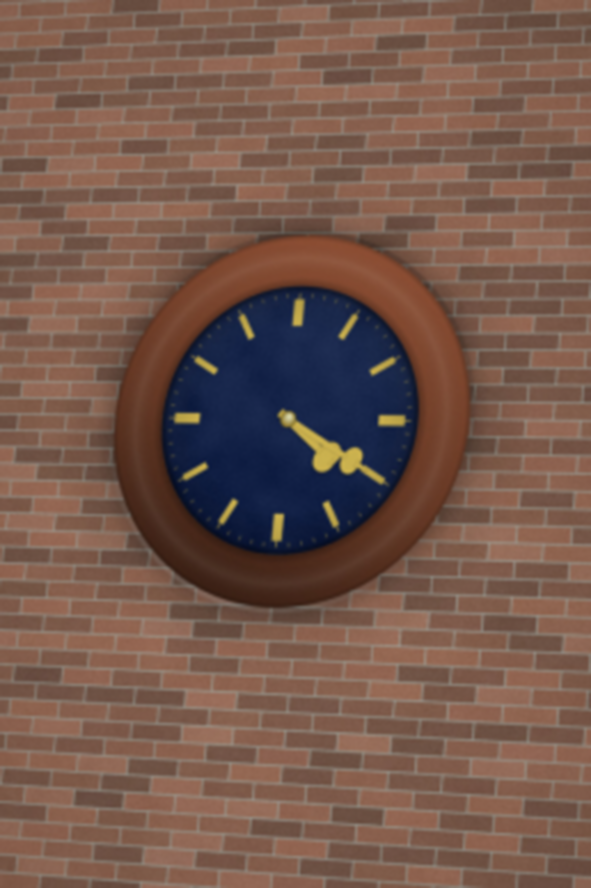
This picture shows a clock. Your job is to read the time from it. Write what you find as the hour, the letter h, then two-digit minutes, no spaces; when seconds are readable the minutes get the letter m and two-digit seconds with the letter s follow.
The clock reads 4h20
